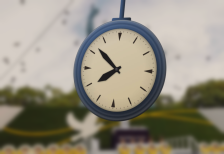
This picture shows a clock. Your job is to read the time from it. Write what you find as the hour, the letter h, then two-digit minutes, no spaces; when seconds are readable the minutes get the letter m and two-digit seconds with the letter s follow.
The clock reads 7h52
